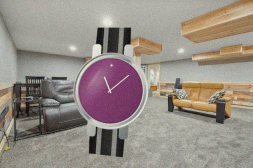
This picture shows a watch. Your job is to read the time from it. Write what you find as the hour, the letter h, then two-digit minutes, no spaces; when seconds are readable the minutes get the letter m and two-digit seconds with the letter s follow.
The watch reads 11h08
